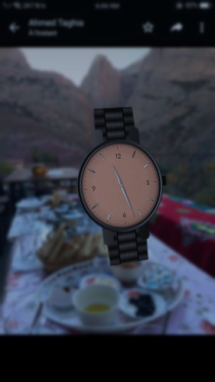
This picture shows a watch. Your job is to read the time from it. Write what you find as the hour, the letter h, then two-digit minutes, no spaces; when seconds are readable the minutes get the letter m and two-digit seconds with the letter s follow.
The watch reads 11h27
